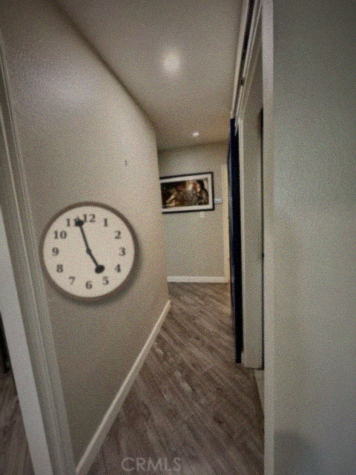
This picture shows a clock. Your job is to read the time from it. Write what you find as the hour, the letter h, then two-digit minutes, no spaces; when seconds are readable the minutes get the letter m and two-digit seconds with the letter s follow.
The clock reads 4h57
